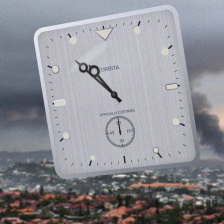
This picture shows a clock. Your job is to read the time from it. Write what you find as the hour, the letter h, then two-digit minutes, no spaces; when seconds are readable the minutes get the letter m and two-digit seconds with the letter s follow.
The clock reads 10h53
